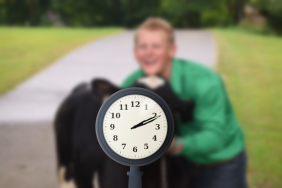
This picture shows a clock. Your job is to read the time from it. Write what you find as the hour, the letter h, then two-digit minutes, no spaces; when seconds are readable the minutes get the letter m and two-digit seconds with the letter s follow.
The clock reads 2h11
